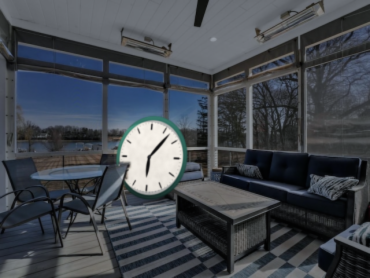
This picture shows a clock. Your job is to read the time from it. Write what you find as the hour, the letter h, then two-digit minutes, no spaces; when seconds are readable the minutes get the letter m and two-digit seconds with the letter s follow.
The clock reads 6h07
